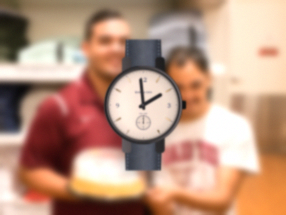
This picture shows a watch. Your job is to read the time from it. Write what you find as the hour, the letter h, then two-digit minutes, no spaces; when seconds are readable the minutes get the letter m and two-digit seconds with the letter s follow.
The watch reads 1h59
